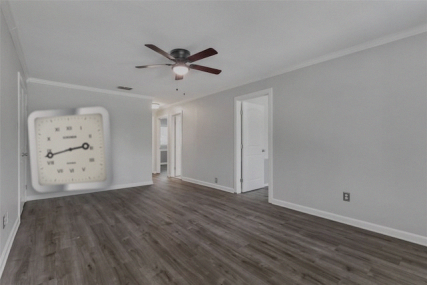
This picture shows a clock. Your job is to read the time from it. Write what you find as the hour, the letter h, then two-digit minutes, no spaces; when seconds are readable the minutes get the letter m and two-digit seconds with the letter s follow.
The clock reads 2h43
